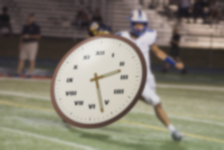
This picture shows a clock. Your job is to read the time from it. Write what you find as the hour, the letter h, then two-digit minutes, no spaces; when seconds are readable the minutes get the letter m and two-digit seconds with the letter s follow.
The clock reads 2h27
